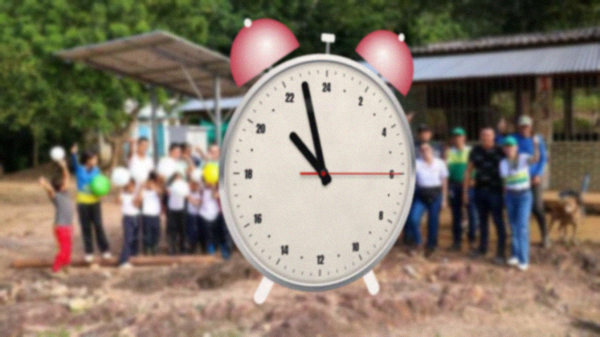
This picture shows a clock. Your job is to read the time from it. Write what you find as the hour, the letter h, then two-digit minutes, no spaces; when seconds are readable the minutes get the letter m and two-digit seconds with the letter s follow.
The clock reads 20h57m15s
